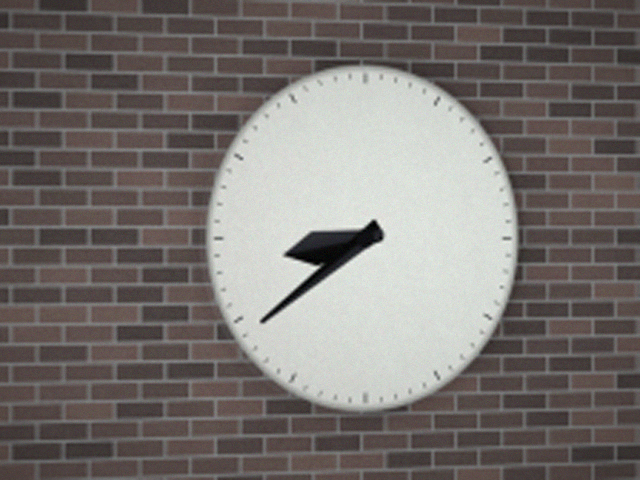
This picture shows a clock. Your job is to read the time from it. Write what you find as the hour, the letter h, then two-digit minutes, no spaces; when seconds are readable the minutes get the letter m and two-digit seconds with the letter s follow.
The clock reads 8h39
